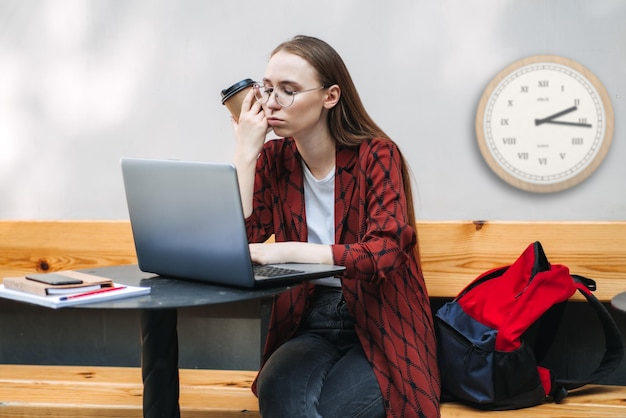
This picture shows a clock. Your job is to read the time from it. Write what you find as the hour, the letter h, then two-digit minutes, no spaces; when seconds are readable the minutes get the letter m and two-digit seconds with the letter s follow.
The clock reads 2h16
